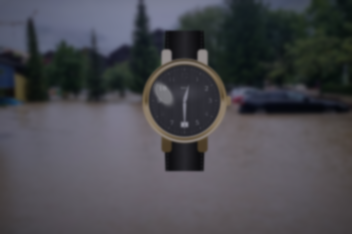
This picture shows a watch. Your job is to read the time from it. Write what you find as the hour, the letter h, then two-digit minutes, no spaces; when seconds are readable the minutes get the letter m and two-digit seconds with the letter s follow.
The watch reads 12h30
